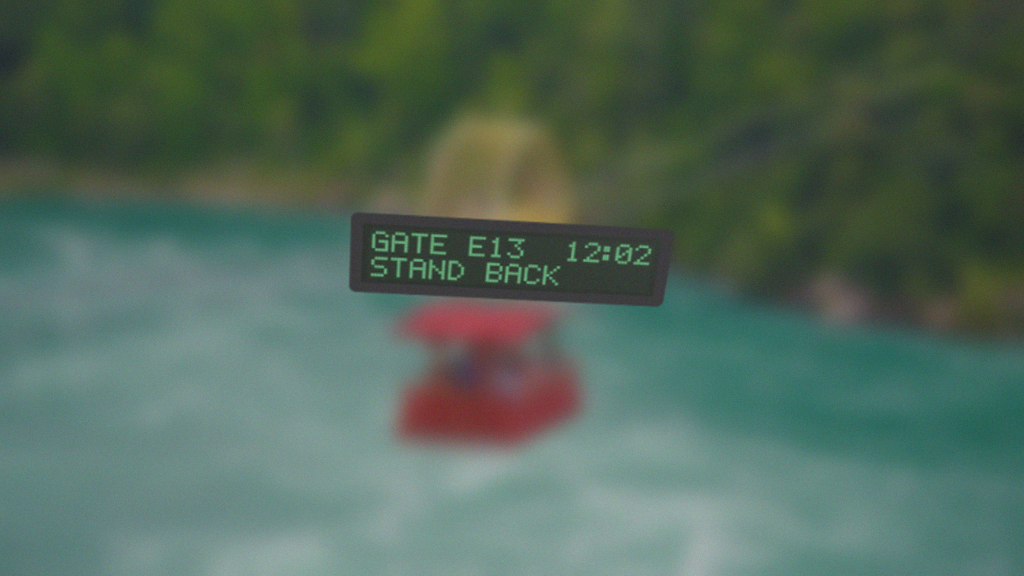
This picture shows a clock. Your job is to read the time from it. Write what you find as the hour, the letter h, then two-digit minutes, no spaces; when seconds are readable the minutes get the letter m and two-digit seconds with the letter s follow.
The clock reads 12h02
